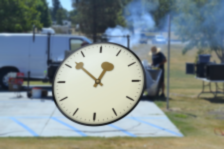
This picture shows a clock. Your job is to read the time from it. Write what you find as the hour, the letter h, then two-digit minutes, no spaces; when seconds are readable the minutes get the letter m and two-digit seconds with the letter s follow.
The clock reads 12h52
